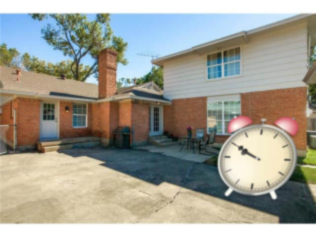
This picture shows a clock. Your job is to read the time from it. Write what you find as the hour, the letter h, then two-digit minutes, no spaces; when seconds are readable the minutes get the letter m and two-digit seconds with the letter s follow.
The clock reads 9h50
